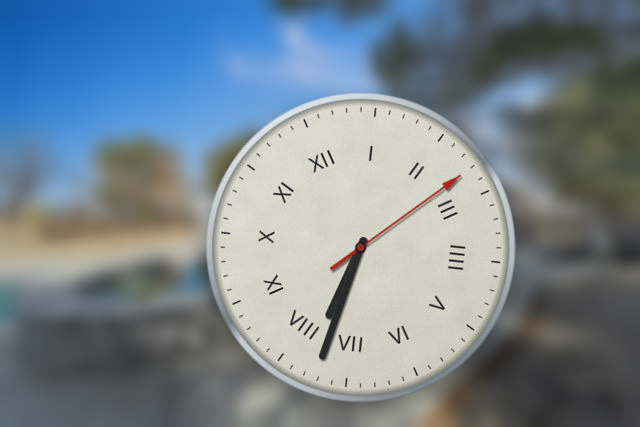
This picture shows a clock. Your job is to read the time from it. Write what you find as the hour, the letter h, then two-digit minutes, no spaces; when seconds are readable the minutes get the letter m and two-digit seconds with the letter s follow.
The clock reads 7h37m13s
